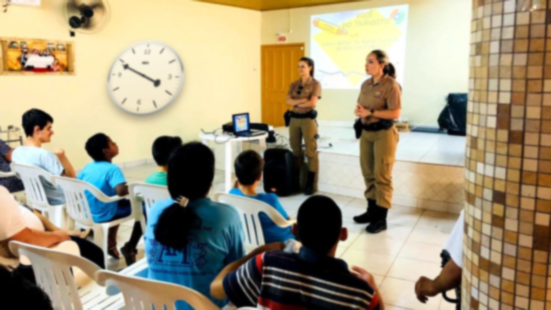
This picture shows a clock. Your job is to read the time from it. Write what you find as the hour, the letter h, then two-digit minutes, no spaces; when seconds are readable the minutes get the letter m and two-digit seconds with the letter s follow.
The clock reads 3h49
